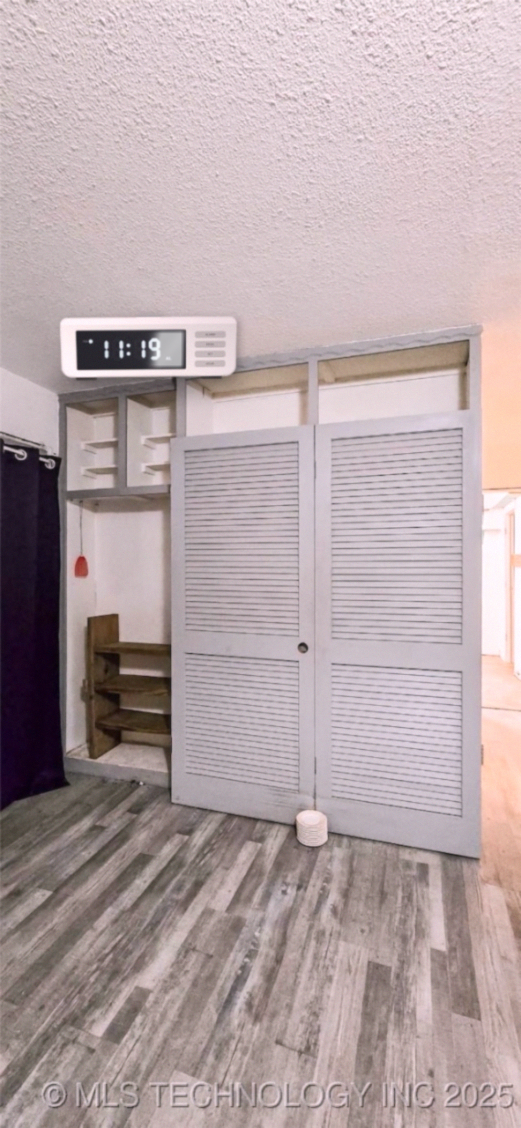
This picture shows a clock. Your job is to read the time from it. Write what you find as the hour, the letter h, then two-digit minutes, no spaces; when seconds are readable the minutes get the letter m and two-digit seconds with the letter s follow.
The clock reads 11h19
